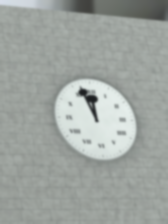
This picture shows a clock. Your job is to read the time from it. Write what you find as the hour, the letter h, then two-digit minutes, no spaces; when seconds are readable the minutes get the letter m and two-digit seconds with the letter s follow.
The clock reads 11h57
